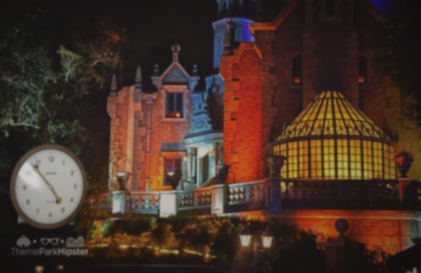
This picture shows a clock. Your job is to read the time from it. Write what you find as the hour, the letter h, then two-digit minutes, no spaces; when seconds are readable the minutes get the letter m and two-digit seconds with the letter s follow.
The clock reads 4h53
